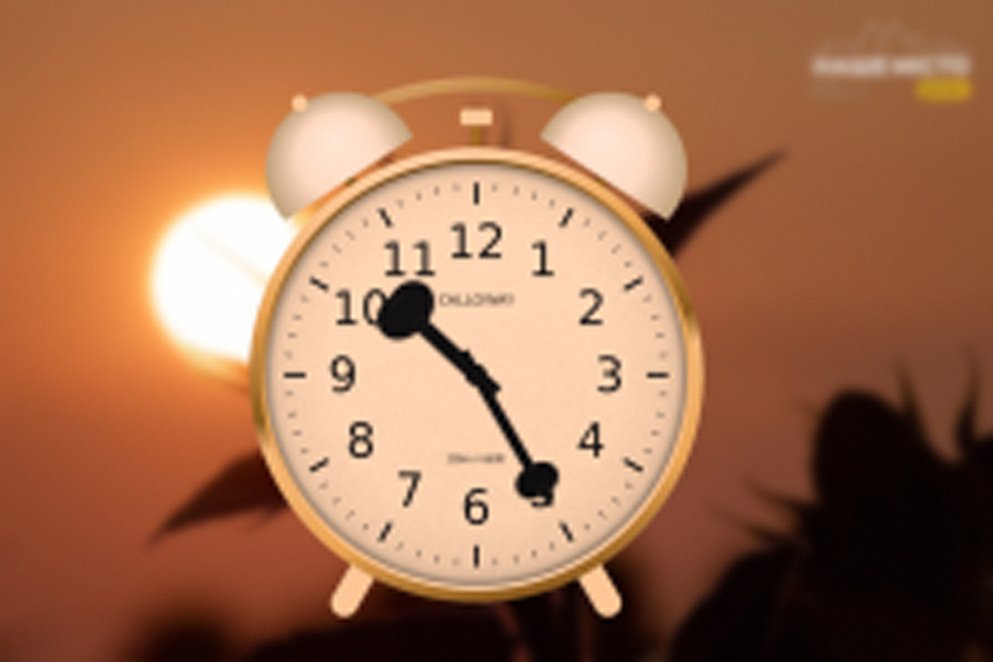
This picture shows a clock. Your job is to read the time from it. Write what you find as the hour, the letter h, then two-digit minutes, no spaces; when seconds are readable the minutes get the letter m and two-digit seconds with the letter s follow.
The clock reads 10h25
